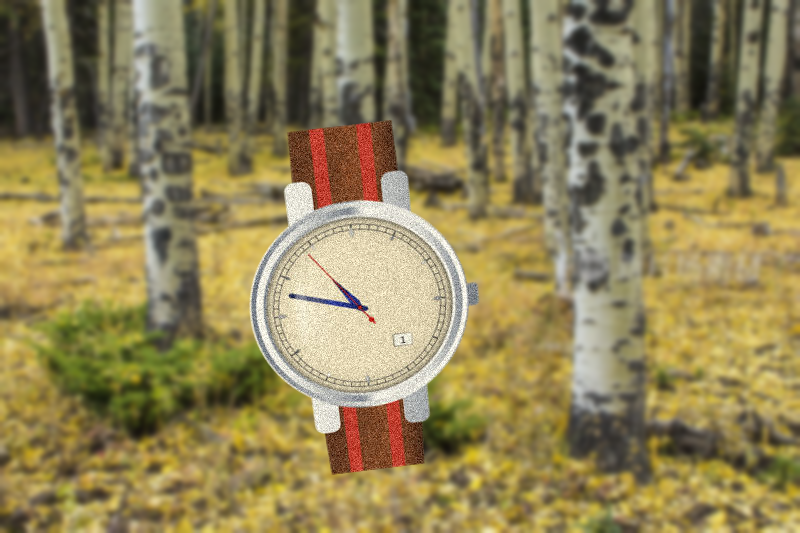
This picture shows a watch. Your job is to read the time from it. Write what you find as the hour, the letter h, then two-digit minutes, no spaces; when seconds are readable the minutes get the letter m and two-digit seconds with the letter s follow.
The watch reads 10h47m54s
